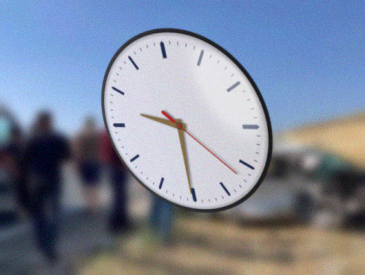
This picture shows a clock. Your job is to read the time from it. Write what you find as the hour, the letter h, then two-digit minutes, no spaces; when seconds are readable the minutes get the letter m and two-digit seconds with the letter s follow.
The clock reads 9h30m22s
